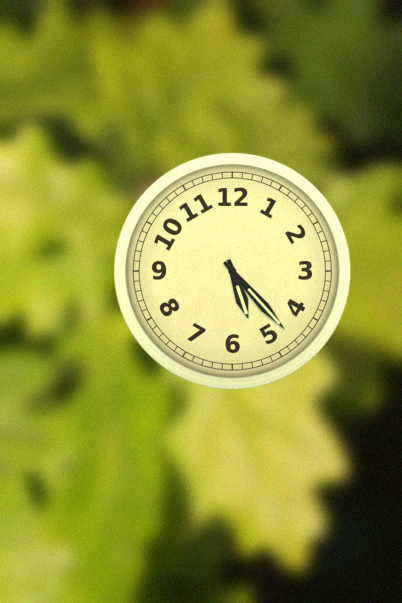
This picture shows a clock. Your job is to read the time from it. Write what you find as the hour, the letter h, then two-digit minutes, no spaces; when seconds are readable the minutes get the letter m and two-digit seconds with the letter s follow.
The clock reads 5h23
